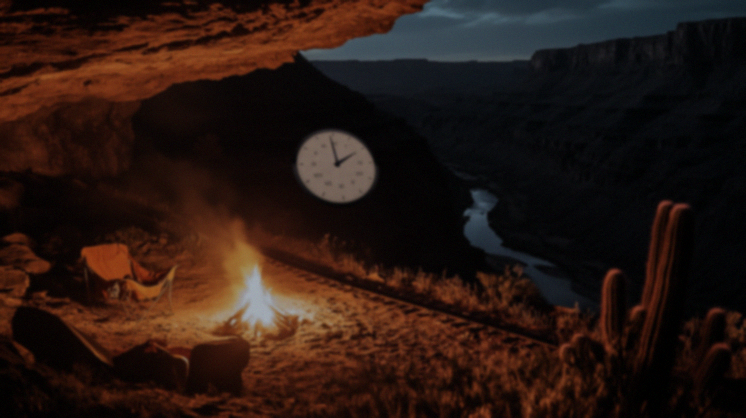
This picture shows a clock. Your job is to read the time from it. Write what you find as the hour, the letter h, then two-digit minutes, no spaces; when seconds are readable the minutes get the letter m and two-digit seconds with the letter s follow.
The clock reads 1h59
